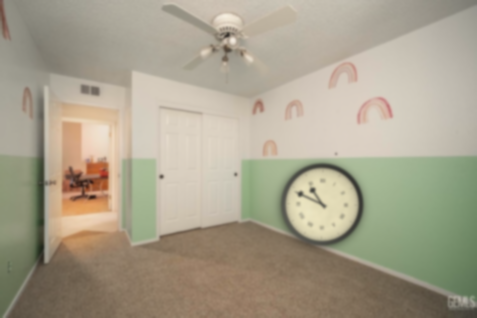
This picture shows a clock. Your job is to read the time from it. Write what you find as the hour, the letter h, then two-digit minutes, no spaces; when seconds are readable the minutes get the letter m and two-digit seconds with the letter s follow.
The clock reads 10h49
